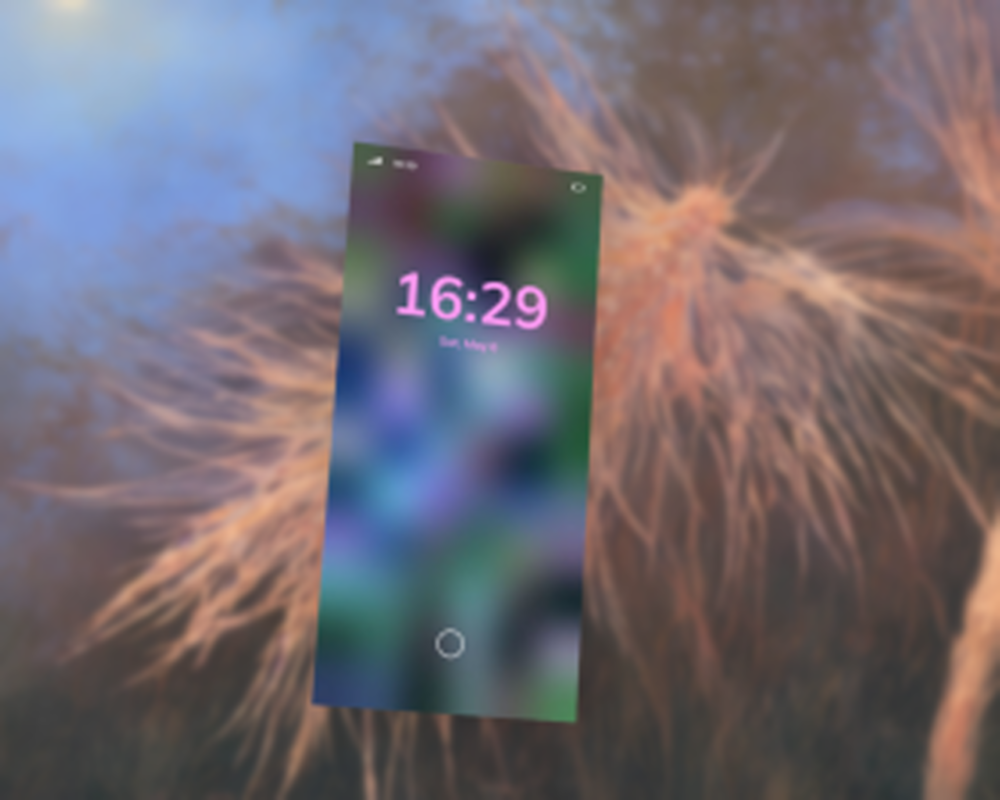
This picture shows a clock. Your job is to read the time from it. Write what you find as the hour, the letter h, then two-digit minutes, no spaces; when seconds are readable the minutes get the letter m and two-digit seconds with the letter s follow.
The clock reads 16h29
